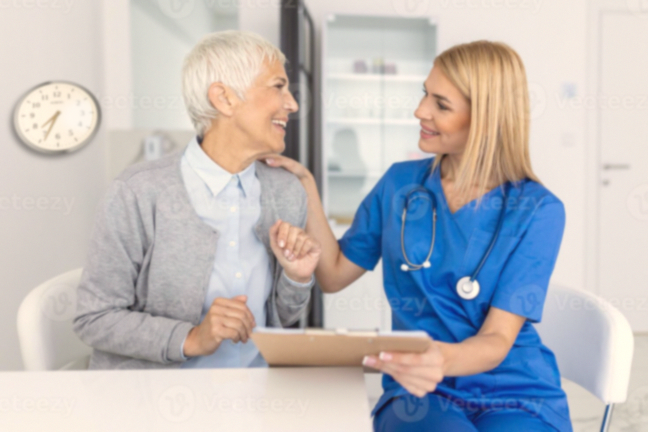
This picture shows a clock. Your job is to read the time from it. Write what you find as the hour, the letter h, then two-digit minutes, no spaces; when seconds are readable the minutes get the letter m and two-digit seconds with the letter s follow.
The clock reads 7h34
